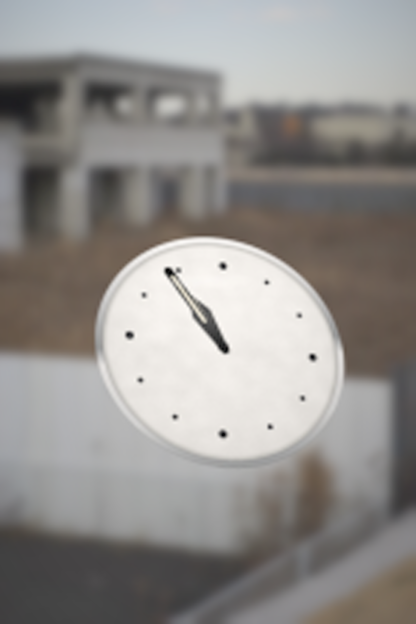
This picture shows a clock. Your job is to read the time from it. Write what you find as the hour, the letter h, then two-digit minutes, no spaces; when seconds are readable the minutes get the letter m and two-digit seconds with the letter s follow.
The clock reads 10h54
